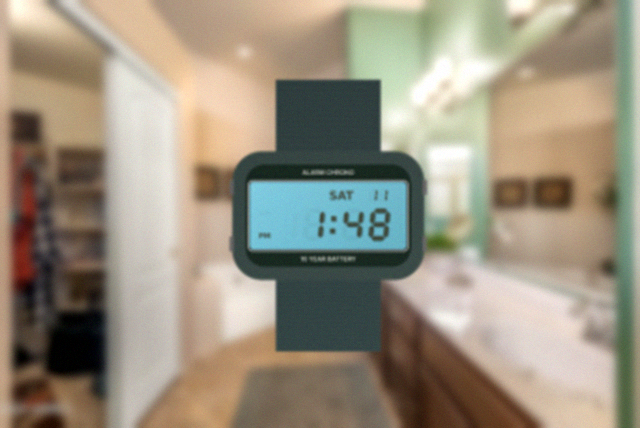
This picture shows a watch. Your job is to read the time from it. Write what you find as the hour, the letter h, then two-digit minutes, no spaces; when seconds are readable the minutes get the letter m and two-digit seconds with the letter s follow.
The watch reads 1h48
